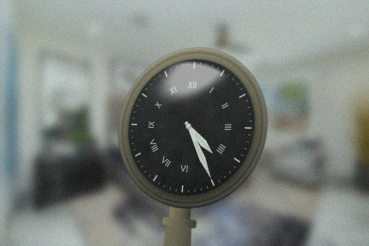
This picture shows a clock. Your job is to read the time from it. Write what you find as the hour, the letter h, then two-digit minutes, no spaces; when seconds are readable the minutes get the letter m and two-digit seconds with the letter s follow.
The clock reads 4h25
